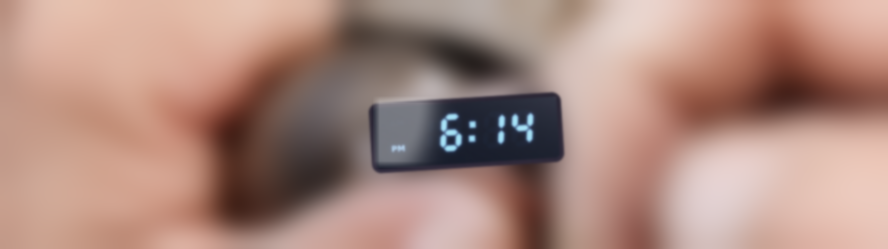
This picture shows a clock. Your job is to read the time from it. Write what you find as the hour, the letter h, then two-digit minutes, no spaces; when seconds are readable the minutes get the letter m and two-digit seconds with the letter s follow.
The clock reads 6h14
